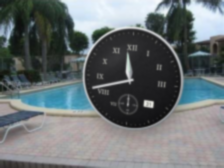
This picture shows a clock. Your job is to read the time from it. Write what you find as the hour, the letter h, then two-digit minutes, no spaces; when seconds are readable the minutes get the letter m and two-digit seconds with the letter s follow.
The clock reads 11h42
